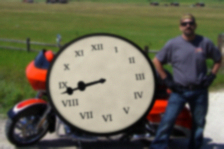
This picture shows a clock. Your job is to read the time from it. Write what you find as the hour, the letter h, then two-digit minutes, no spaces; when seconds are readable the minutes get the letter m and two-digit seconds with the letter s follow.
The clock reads 8h43
